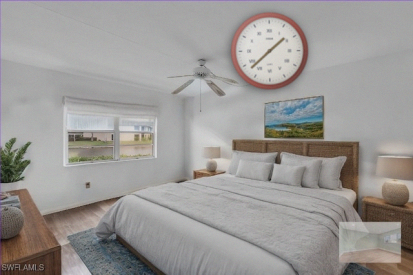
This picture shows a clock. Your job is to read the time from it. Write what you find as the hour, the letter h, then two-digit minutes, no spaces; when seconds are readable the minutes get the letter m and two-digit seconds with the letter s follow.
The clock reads 1h38
